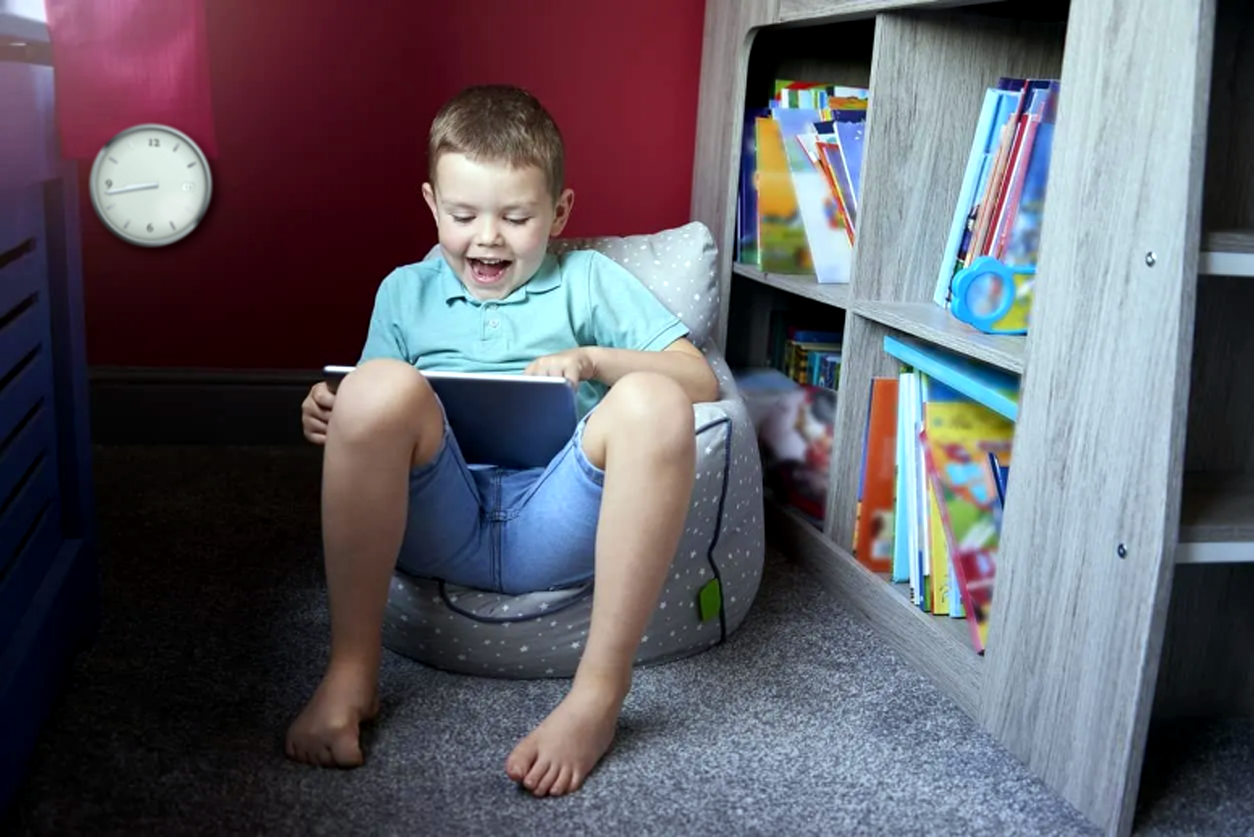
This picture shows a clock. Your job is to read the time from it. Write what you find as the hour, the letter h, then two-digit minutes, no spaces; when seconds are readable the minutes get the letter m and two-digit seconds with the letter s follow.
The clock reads 8h43
